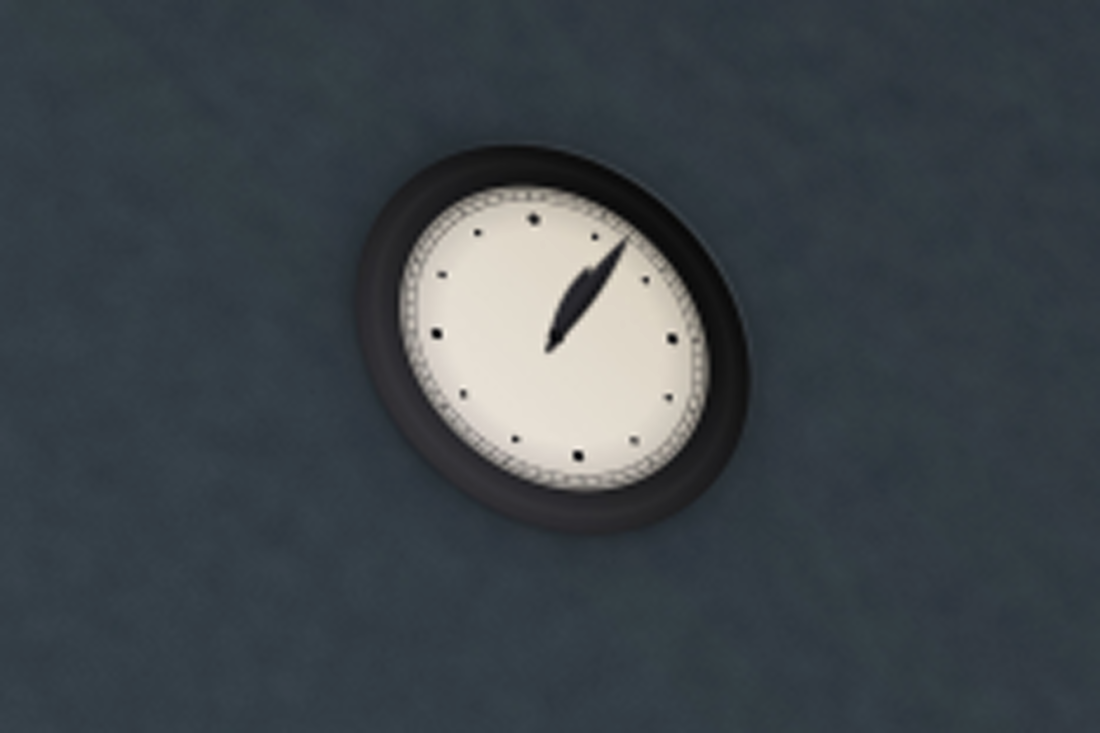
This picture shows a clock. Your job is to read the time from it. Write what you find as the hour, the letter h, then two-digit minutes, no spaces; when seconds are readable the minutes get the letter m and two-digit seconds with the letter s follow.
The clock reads 1h07
